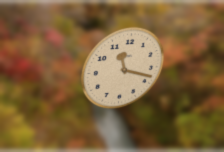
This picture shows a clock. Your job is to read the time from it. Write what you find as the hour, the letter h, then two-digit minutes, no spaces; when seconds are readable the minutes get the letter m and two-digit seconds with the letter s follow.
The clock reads 11h18
